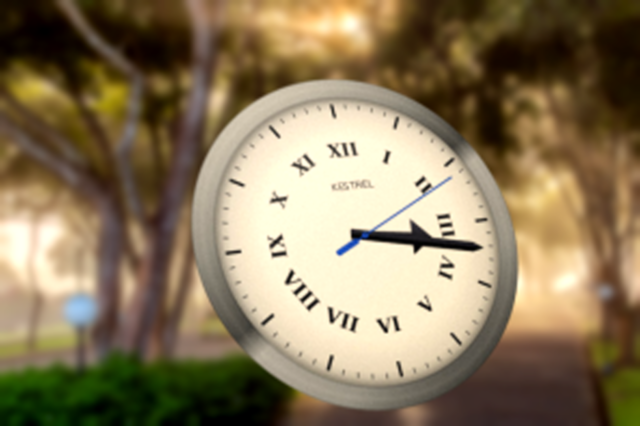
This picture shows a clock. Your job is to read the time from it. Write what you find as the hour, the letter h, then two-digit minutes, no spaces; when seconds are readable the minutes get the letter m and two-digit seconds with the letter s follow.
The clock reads 3h17m11s
